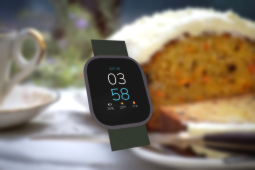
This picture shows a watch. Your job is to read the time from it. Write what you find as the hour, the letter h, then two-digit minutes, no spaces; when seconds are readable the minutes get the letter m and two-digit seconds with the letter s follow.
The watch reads 3h58
